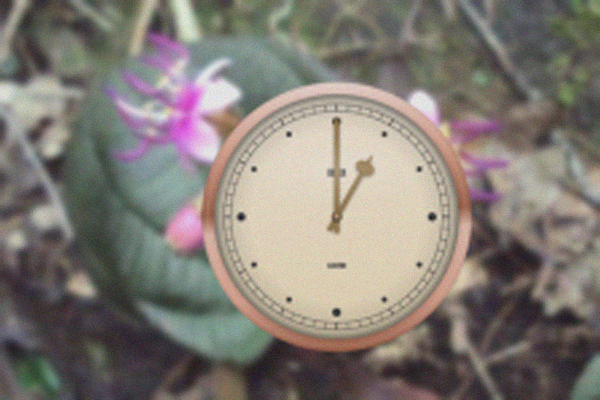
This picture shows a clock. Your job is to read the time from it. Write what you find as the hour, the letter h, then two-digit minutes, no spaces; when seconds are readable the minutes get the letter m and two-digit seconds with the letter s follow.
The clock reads 1h00
